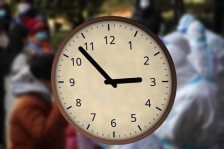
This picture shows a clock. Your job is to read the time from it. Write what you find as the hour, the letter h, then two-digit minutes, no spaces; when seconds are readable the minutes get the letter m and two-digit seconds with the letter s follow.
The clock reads 2h53
